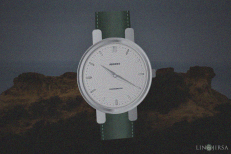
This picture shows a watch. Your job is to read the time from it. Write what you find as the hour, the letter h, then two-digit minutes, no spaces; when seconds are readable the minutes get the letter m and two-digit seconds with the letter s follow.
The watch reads 10h20
